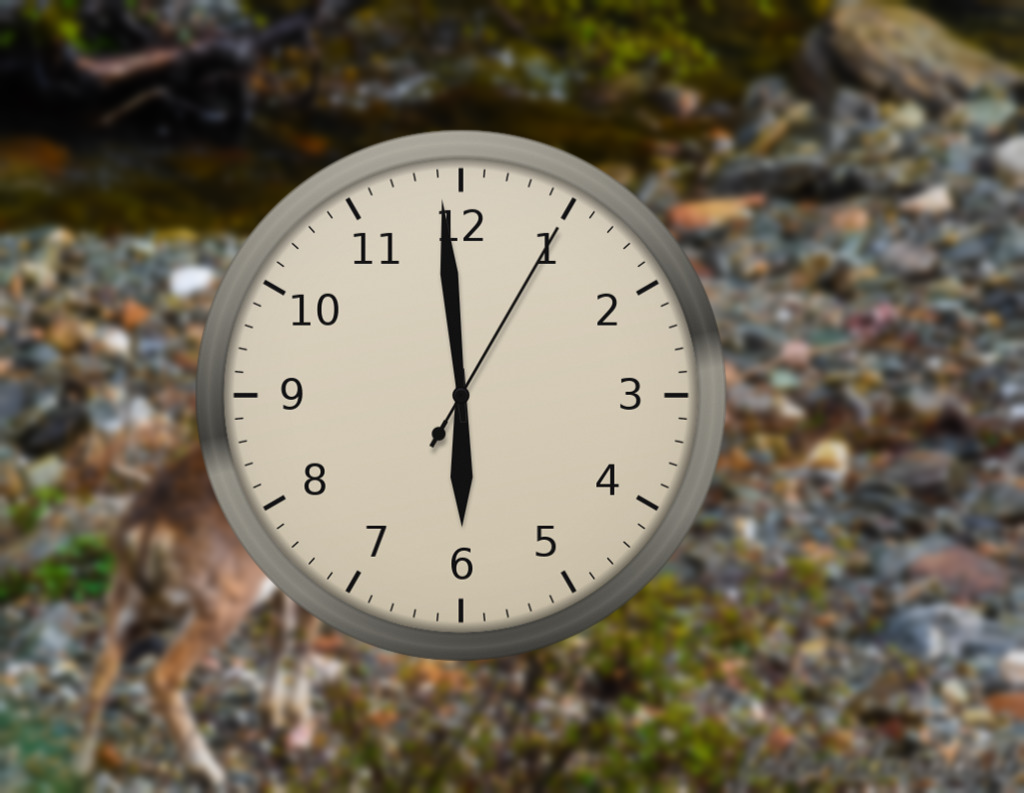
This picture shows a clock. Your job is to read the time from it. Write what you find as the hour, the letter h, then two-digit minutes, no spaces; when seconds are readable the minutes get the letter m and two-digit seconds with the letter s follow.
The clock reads 5h59m05s
